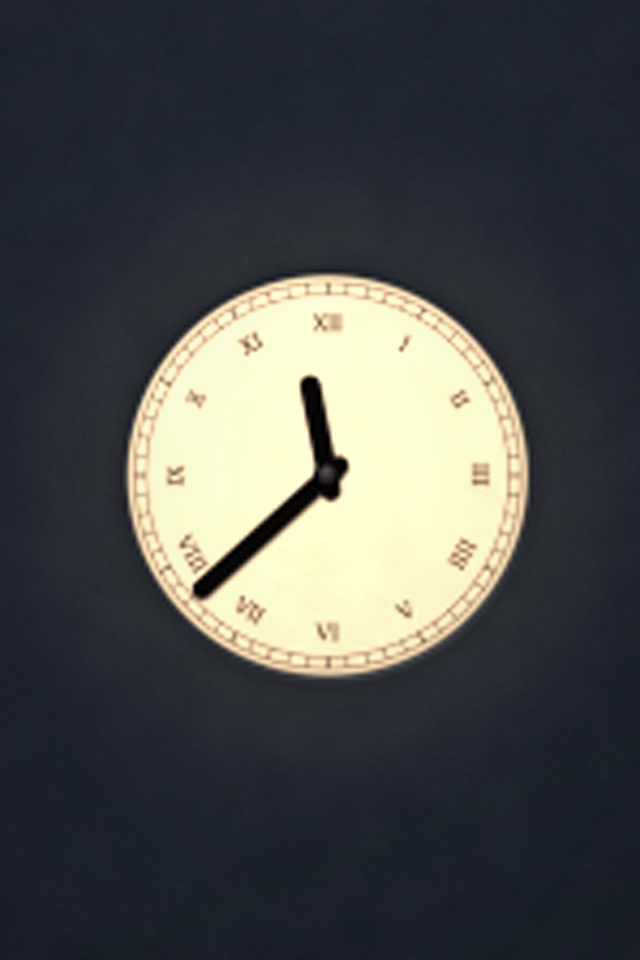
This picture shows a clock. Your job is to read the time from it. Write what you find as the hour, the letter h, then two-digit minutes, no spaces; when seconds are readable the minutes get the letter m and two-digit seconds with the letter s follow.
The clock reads 11h38
